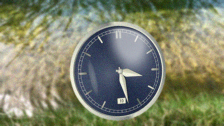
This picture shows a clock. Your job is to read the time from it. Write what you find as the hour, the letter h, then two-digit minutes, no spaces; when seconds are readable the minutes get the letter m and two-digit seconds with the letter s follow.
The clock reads 3h28
